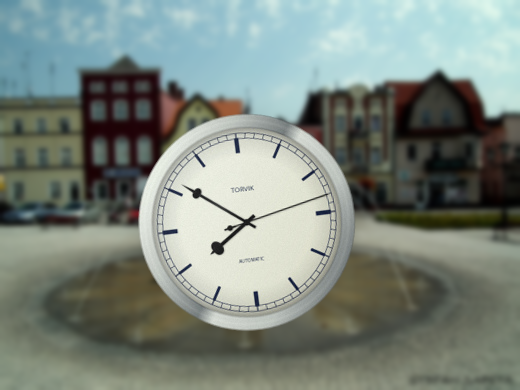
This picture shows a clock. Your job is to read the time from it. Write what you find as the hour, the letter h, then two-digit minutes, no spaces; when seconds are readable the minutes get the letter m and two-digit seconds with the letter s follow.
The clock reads 7h51m13s
